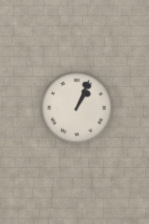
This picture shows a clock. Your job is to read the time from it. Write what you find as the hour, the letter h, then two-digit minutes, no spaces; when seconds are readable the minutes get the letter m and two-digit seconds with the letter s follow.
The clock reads 1h04
